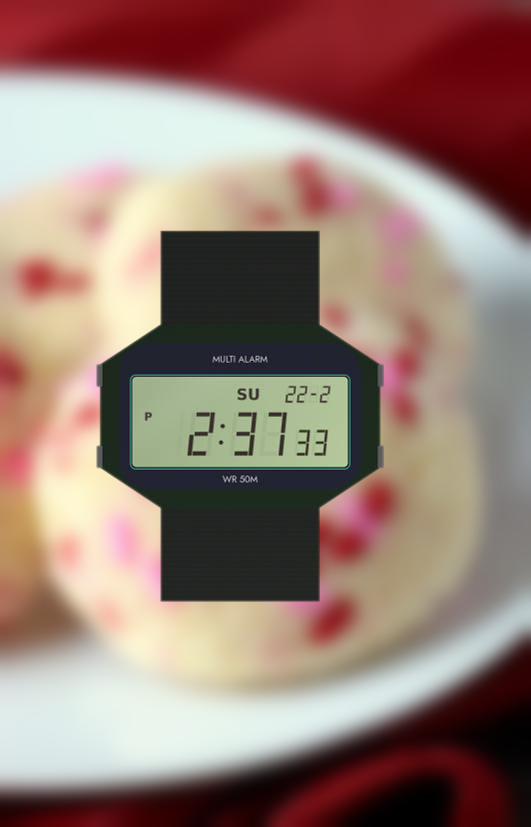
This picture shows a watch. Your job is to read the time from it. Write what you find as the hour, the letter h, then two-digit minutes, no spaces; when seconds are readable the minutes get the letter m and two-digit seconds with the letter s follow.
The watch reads 2h37m33s
